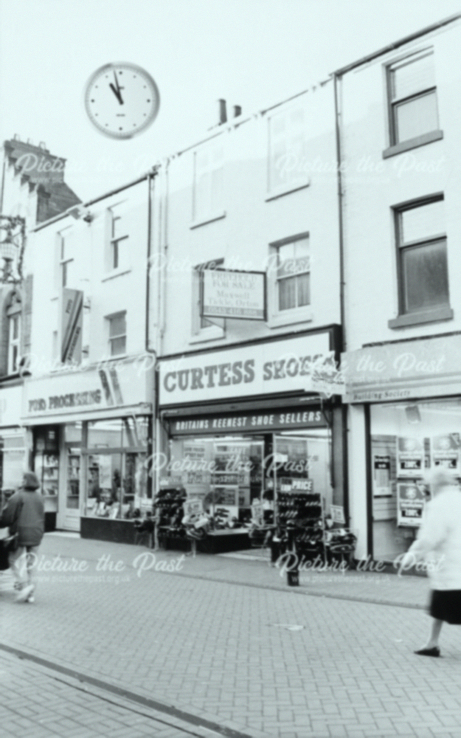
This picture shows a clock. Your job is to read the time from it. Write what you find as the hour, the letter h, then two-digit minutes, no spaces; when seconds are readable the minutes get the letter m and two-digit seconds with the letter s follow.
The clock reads 10h58
